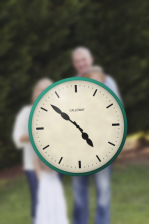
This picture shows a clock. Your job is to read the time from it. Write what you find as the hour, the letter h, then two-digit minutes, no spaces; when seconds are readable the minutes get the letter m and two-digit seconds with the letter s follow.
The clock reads 4h52
